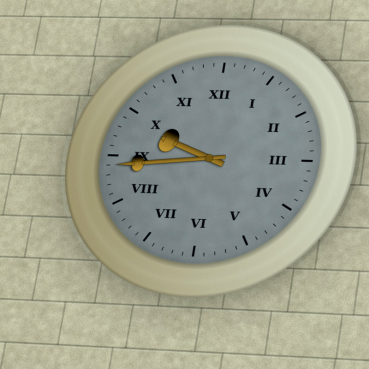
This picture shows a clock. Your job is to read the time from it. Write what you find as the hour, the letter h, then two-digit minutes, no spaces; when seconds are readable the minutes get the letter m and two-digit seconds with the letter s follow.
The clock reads 9h44
